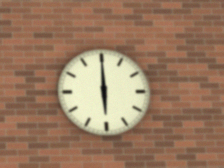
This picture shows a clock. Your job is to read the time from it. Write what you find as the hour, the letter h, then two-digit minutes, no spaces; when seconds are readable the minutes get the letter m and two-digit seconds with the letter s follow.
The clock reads 6h00
